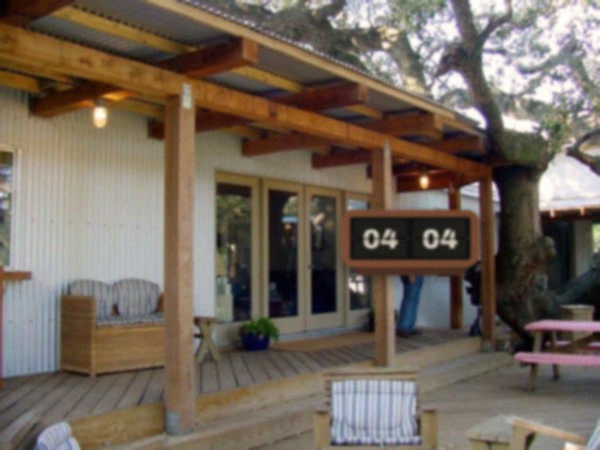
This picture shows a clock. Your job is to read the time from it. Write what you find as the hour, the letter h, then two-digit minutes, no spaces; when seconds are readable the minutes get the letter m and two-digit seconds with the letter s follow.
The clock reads 4h04
